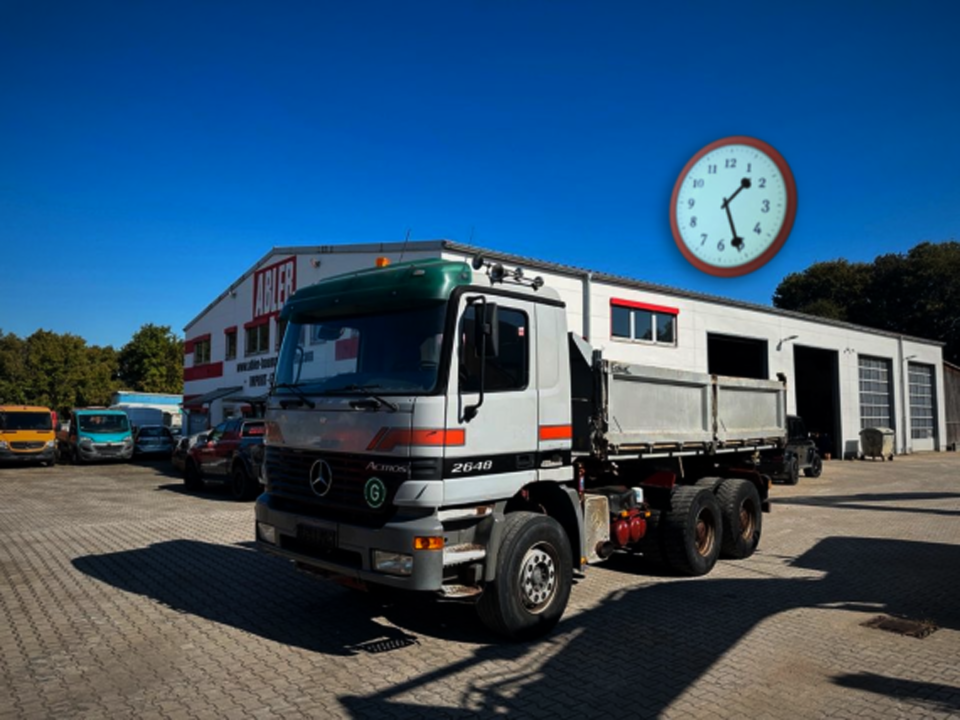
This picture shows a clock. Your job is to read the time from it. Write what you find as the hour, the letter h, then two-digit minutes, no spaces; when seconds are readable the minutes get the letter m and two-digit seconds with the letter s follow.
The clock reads 1h26
